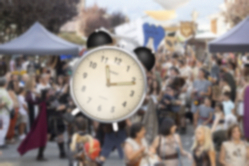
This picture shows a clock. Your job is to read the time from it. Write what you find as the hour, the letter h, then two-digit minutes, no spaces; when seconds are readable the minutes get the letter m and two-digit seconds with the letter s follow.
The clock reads 11h11
